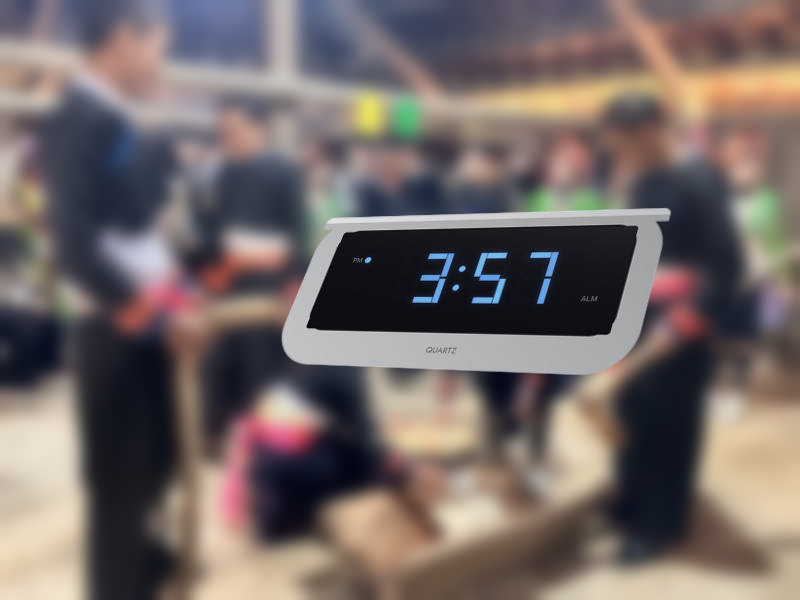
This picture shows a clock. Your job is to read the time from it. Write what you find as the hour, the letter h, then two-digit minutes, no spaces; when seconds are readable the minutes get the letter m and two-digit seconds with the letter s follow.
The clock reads 3h57
